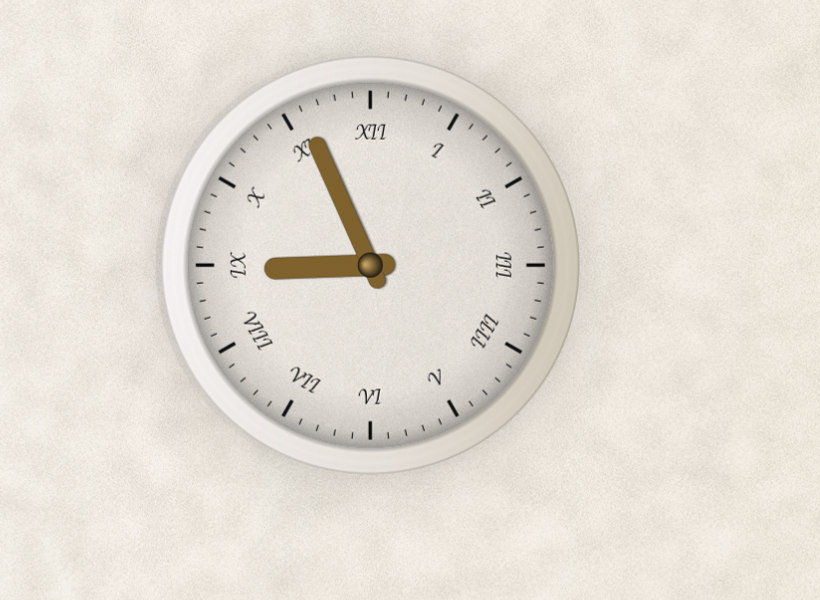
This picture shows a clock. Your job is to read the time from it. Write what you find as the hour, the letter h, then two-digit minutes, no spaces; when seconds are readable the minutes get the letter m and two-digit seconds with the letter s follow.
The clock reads 8h56
